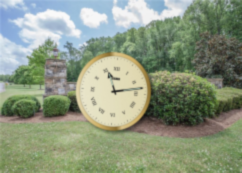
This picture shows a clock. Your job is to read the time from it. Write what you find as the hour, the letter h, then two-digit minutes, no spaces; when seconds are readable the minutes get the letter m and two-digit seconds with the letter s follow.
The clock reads 11h13
